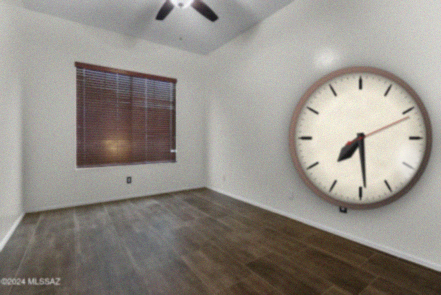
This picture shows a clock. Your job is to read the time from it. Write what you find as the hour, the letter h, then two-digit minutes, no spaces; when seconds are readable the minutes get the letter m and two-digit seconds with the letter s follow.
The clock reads 7h29m11s
